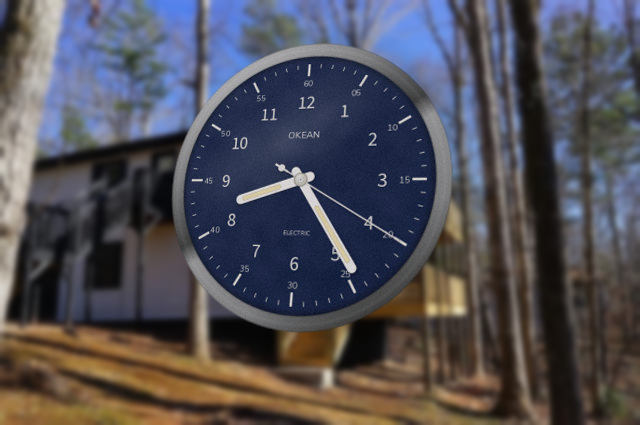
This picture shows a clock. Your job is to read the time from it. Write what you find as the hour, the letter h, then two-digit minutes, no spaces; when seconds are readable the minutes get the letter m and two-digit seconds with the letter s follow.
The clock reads 8h24m20s
